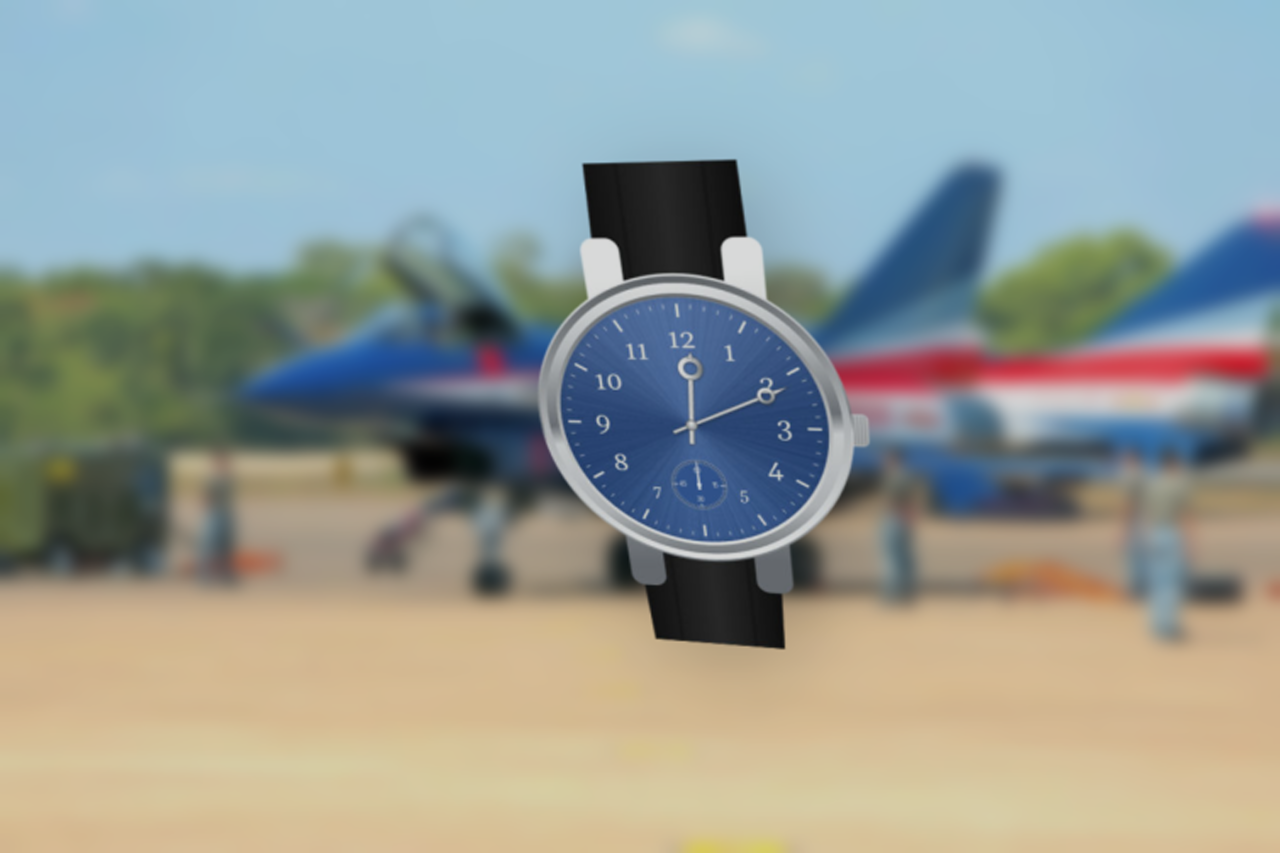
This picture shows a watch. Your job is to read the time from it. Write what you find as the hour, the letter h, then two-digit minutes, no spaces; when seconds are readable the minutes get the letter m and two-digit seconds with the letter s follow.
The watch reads 12h11
